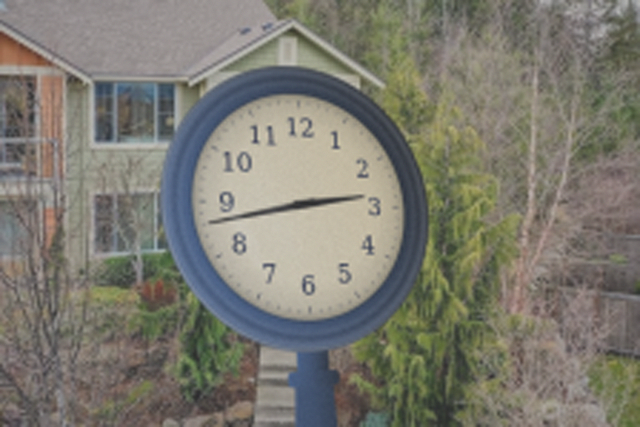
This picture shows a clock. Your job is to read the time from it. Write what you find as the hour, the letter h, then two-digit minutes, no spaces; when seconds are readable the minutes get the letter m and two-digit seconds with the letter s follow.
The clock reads 2h43
